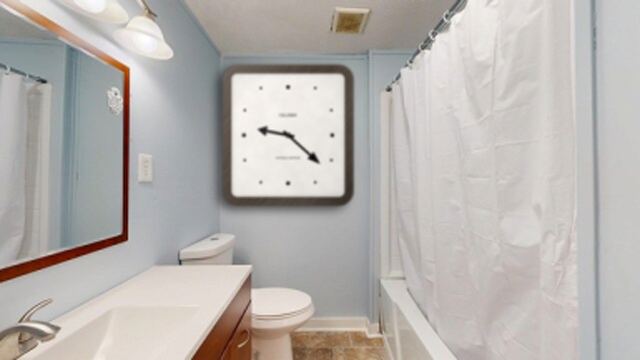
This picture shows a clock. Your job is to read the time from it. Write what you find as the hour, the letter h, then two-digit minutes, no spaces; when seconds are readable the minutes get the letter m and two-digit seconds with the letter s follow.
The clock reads 9h22
